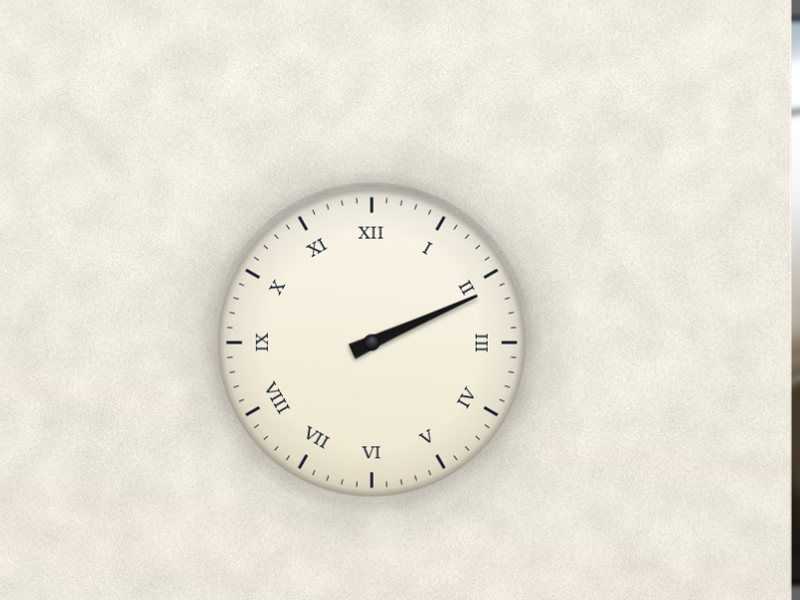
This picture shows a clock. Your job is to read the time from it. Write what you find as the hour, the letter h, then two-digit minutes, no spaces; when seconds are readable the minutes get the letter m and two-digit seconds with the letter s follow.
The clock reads 2h11
